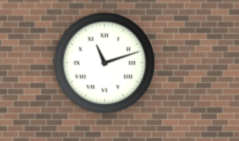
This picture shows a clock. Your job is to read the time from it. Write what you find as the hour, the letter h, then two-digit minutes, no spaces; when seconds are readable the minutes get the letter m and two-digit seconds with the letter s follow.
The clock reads 11h12
